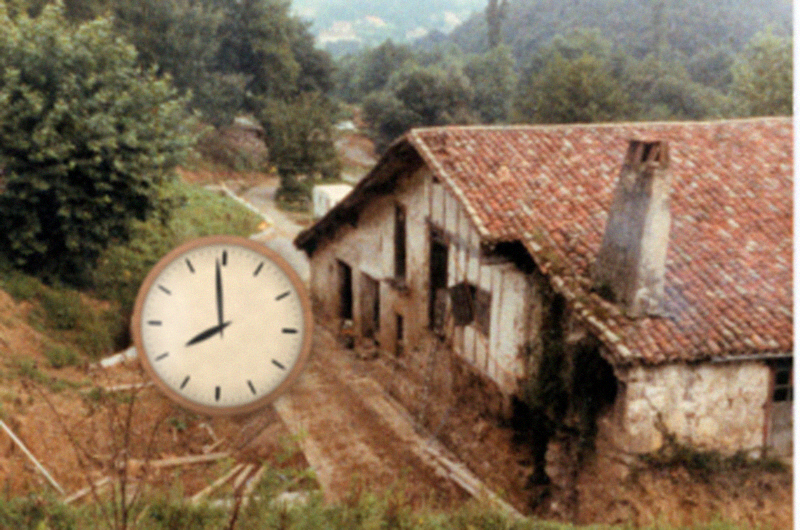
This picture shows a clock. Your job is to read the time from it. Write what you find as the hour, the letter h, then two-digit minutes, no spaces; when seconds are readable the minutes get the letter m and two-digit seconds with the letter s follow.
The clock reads 7h59
